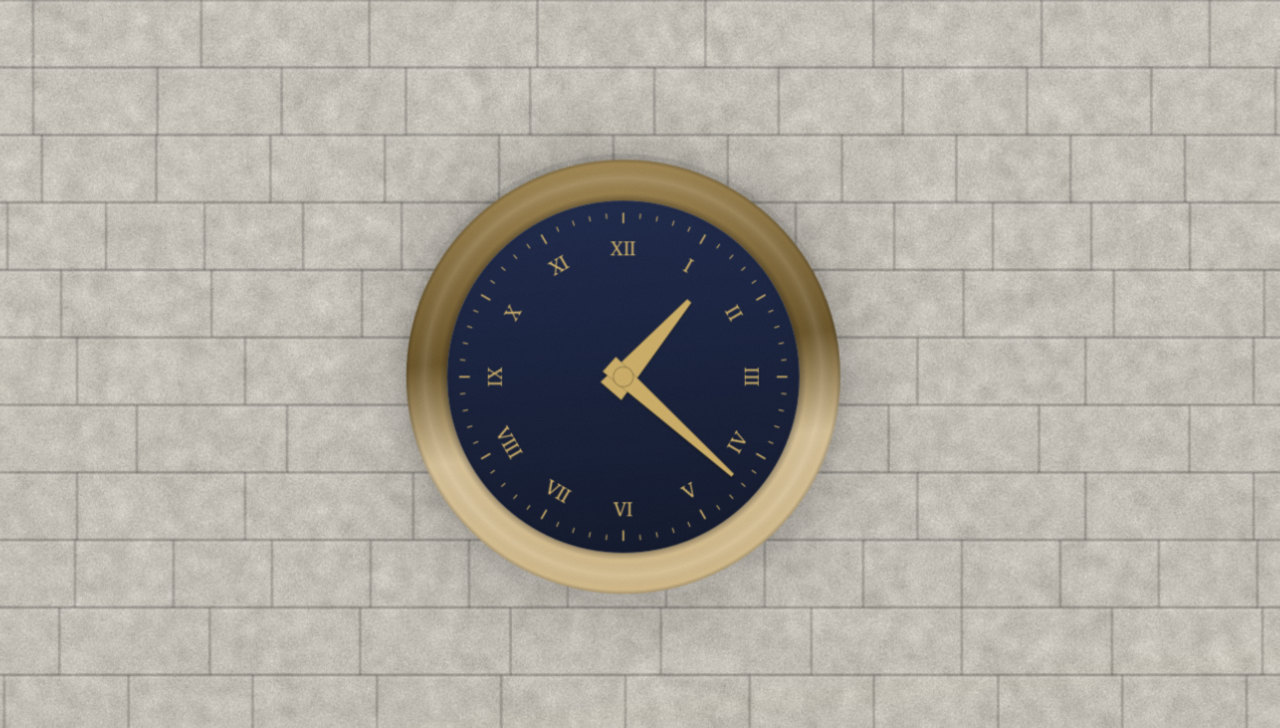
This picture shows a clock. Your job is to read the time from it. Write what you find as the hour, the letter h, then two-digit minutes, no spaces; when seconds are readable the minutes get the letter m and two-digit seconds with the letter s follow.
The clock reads 1h22
